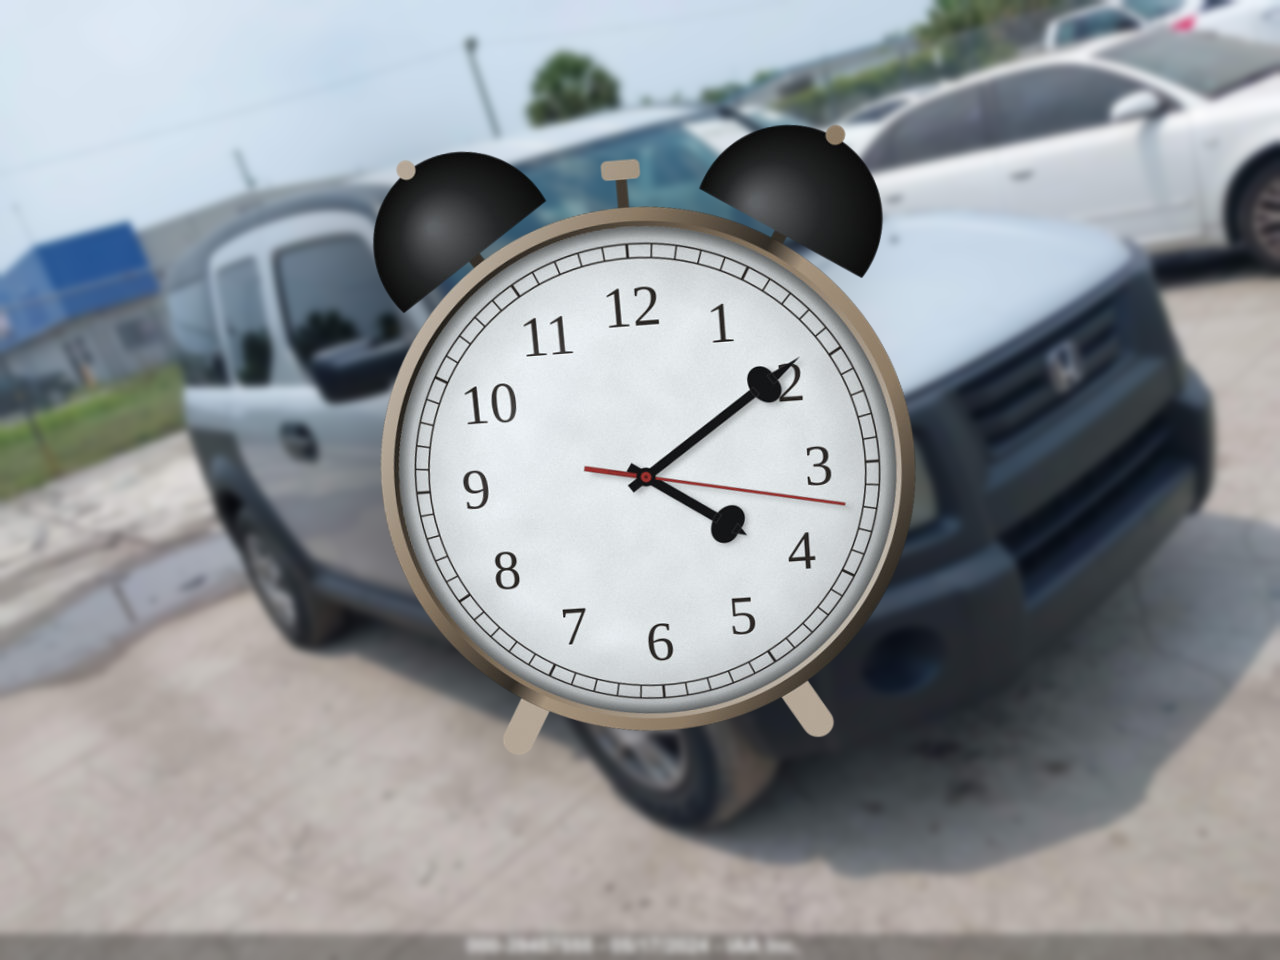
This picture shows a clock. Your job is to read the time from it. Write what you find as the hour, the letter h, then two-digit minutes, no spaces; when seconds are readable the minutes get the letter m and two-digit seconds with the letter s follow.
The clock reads 4h09m17s
